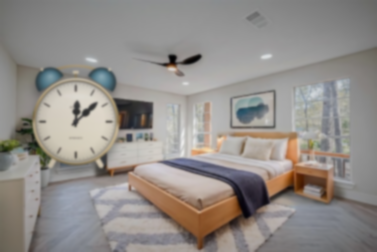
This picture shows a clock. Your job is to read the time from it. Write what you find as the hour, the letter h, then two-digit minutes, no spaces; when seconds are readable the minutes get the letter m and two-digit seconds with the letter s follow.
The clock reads 12h08
